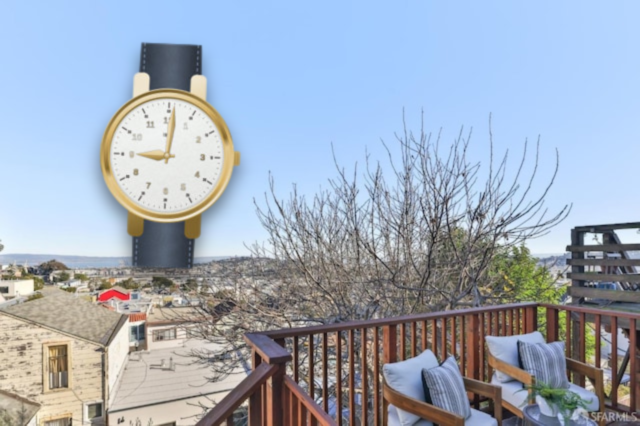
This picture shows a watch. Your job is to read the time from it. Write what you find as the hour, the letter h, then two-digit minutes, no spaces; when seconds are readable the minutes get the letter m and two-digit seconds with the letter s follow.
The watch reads 9h01
